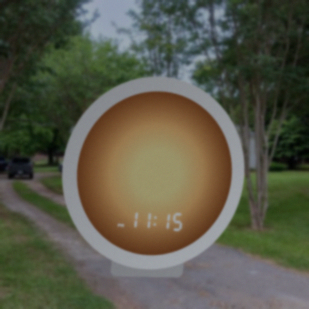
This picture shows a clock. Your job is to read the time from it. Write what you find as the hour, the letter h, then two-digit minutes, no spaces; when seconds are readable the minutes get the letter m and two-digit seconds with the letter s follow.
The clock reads 11h15
